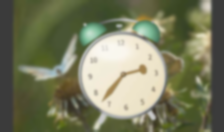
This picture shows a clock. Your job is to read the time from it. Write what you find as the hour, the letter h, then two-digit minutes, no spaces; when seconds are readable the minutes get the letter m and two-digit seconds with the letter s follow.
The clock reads 2h37
